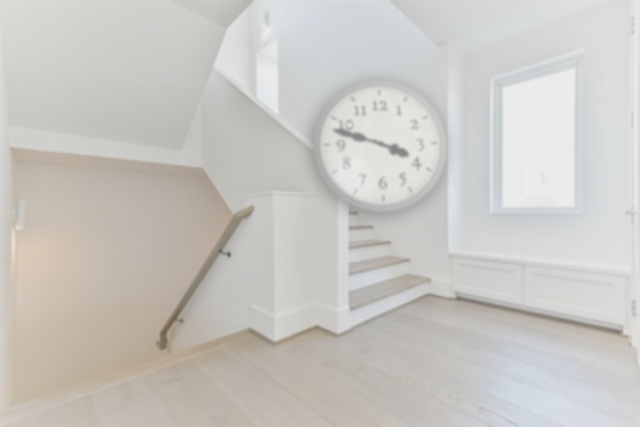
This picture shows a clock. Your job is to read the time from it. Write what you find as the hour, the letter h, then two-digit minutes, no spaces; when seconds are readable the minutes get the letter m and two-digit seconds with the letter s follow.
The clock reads 3h48
